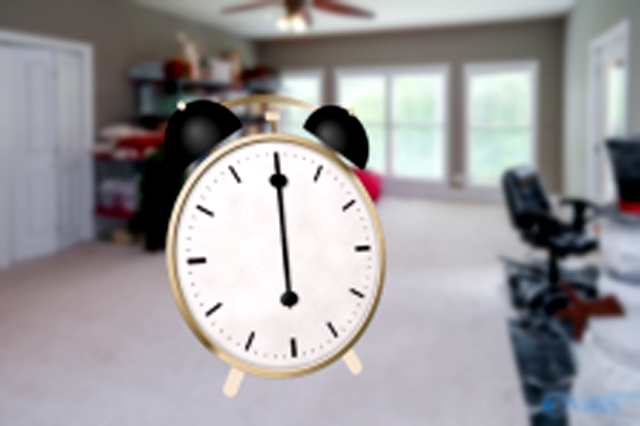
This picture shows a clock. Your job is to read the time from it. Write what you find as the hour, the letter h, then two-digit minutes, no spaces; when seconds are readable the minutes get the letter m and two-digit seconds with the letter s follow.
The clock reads 6h00
